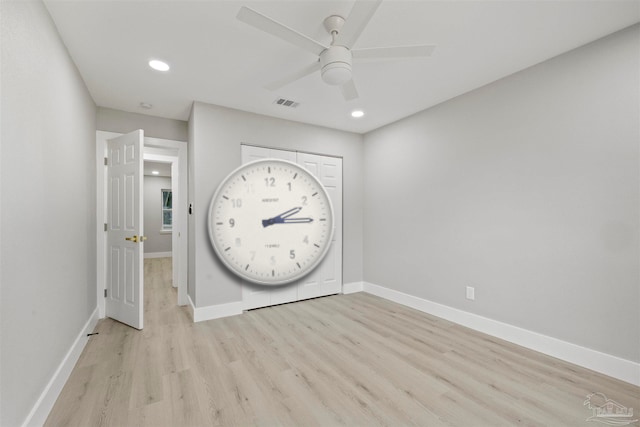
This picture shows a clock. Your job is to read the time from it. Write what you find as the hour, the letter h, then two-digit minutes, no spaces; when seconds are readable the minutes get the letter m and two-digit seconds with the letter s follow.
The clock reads 2h15
